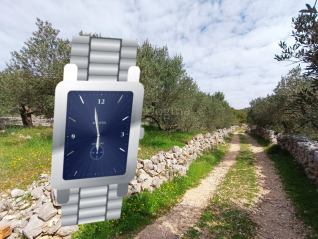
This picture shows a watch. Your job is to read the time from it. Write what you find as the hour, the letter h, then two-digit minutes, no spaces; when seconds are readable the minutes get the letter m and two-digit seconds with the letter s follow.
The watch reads 5h58
